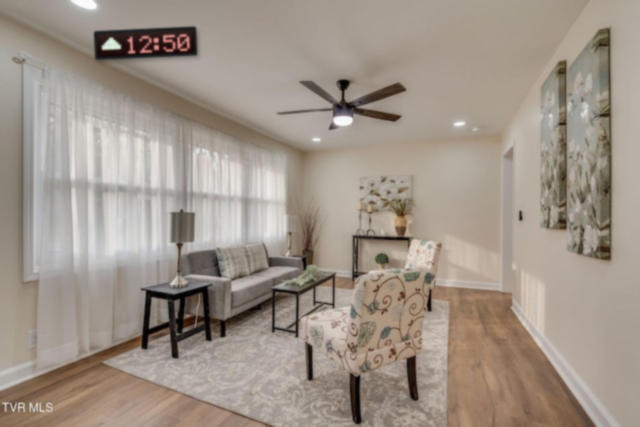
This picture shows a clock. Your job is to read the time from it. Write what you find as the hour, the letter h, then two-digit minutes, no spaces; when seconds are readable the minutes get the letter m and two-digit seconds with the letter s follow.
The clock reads 12h50
